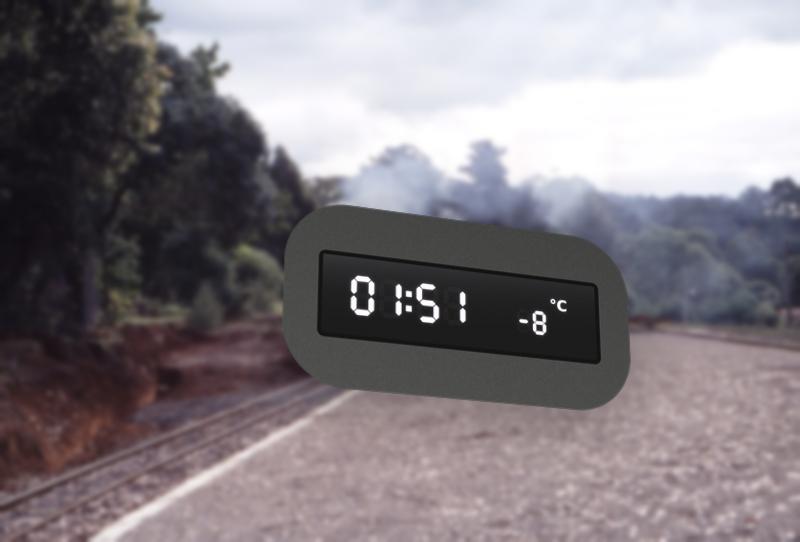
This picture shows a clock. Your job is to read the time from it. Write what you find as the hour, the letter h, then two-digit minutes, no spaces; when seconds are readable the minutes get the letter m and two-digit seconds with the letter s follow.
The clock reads 1h51
